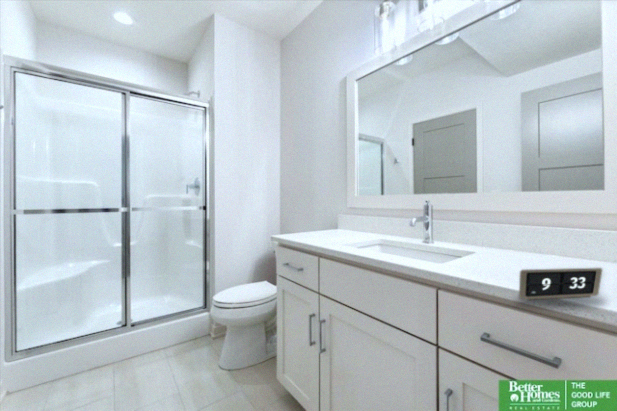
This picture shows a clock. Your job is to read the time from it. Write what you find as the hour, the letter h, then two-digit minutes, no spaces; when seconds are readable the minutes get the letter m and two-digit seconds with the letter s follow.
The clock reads 9h33
